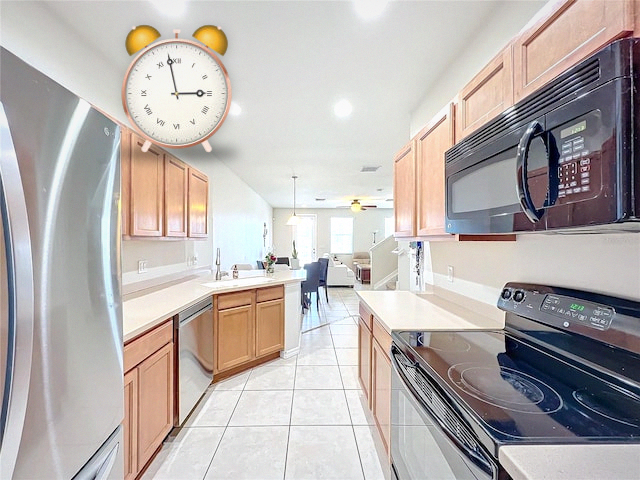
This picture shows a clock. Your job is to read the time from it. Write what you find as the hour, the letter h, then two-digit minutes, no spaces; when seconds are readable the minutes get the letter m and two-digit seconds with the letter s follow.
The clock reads 2h58
